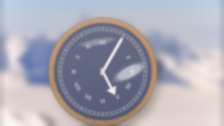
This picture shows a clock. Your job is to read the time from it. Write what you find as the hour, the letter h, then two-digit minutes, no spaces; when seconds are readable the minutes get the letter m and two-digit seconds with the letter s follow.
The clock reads 5h05
